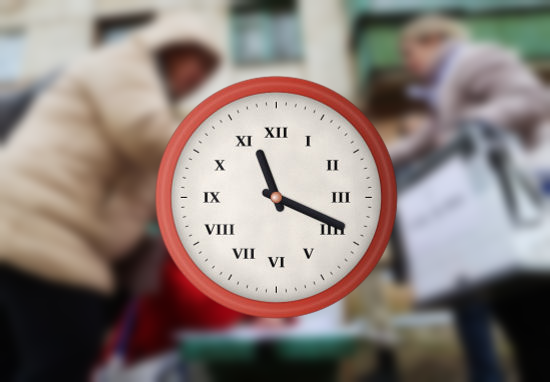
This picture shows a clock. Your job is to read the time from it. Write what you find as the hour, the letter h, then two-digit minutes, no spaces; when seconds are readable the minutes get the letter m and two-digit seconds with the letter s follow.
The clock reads 11h19
